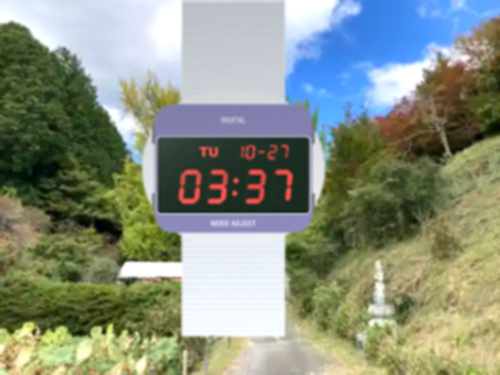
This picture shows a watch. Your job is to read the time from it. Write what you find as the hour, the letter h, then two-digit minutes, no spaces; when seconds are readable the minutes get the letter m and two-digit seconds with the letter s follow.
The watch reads 3h37
